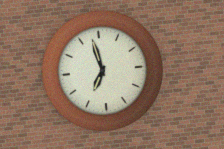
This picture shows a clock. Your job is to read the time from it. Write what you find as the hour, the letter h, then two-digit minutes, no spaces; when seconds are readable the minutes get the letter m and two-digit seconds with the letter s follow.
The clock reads 6h58
